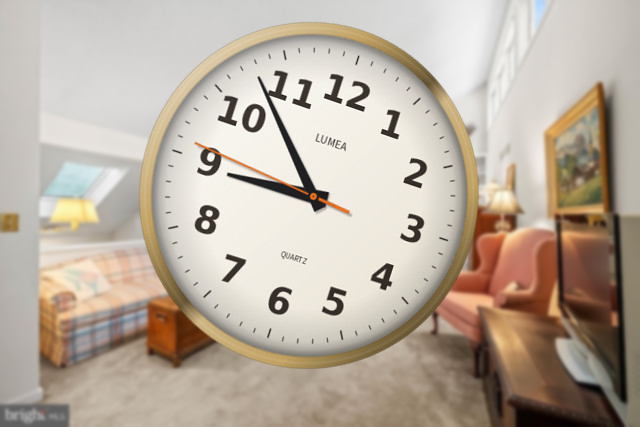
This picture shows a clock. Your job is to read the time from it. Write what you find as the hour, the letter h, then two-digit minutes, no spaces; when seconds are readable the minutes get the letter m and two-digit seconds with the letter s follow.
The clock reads 8h52m46s
